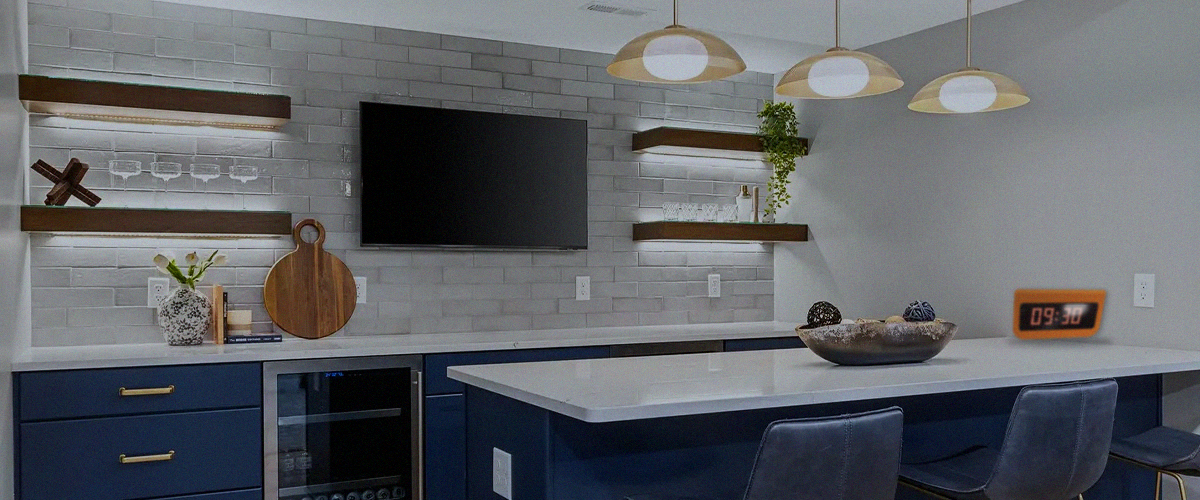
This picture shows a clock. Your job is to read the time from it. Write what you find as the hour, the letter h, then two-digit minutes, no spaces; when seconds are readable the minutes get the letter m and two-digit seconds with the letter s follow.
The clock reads 9h30
